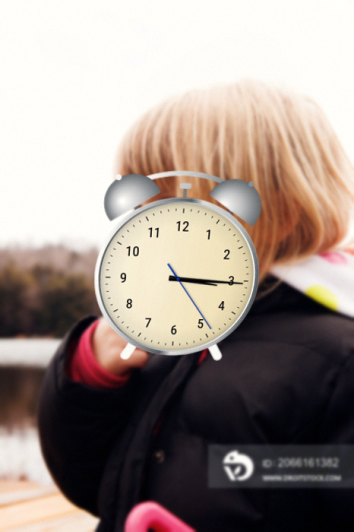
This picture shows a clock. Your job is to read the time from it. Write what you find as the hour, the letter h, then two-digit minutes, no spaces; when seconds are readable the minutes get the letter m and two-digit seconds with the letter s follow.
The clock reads 3h15m24s
